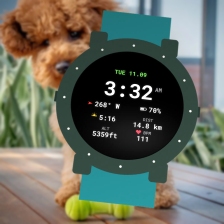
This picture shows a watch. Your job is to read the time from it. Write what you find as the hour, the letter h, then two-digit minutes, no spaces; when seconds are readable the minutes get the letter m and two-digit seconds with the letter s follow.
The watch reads 3h32
